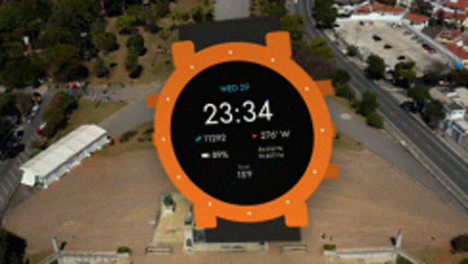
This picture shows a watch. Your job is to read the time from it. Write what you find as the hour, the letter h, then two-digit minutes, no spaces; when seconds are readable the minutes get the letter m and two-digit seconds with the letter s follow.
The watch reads 23h34
